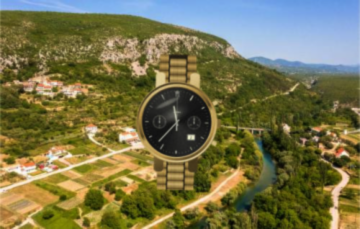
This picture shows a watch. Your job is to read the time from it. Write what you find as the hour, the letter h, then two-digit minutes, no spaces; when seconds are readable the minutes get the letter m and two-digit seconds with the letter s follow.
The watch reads 11h37
